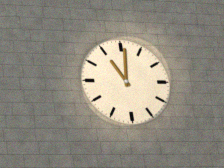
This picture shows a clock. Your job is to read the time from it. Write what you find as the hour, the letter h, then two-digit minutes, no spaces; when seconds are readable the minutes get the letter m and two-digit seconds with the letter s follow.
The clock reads 11h01
